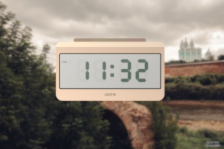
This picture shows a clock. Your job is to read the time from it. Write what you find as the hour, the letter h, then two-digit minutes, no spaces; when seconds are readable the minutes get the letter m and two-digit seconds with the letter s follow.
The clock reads 11h32
